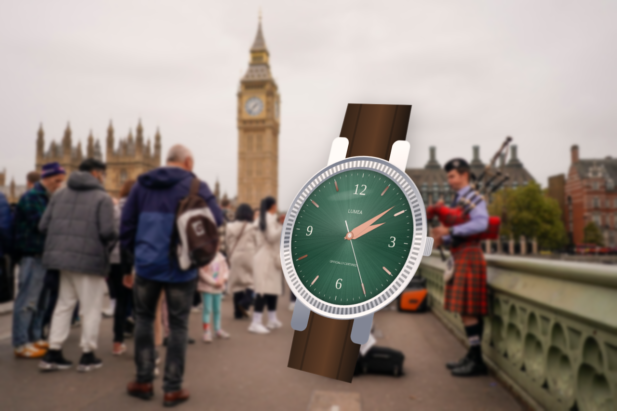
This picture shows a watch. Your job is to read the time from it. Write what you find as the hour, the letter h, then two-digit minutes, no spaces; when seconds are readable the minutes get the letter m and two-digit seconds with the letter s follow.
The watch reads 2h08m25s
